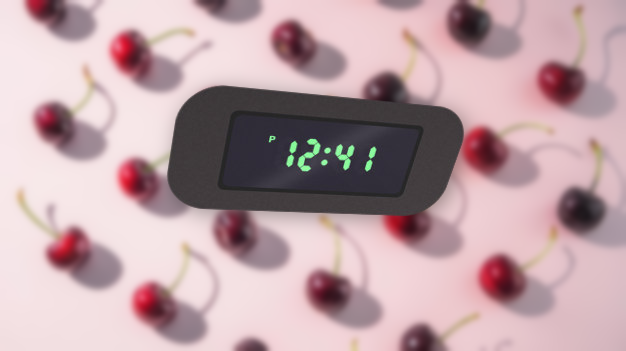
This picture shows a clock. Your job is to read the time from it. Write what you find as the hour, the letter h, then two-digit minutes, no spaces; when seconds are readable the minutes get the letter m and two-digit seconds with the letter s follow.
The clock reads 12h41
